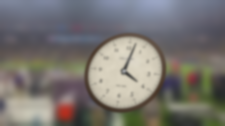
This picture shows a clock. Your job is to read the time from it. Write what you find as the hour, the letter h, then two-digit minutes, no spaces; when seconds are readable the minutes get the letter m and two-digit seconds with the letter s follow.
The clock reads 4h02
